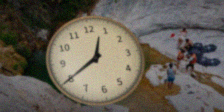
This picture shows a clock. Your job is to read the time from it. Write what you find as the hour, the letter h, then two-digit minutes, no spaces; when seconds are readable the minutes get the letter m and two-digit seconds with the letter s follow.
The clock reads 12h40
